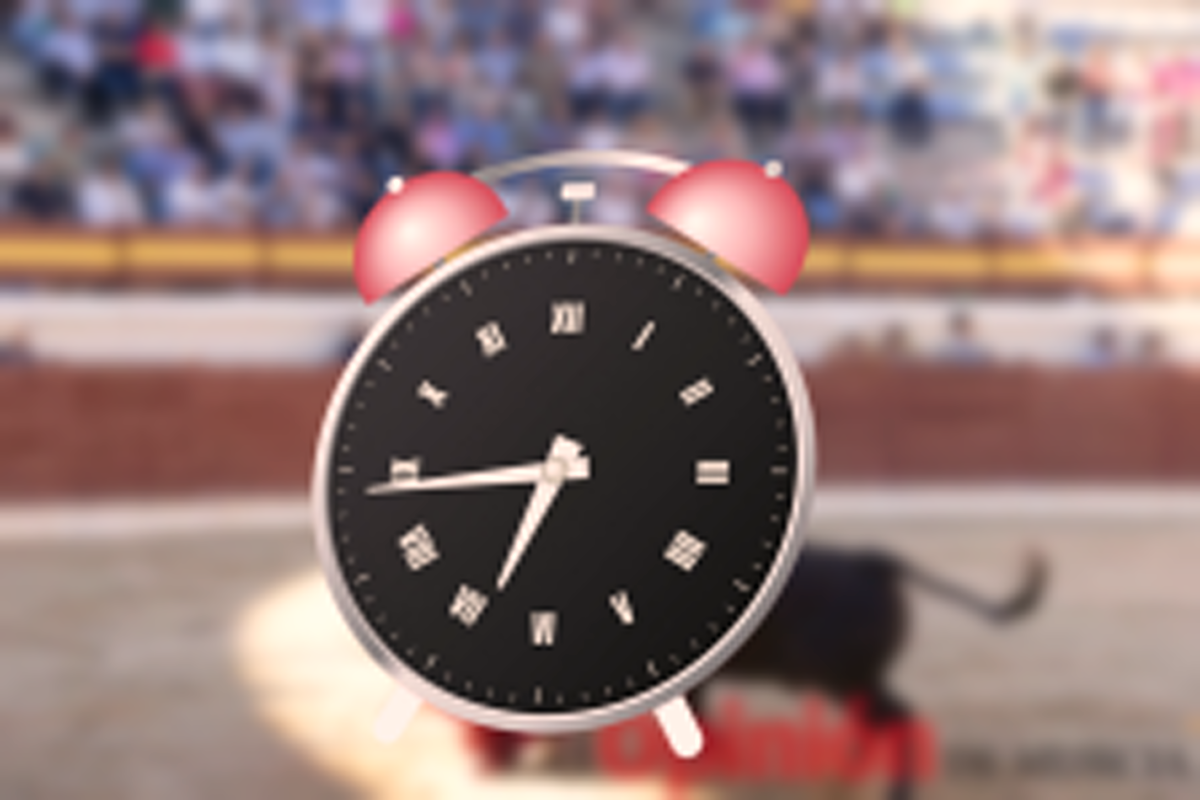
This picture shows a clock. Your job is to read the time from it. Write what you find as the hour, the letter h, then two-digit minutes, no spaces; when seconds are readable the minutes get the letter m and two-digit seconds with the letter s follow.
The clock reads 6h44
